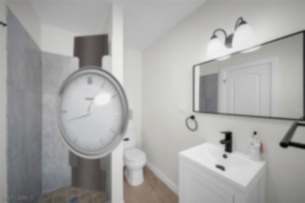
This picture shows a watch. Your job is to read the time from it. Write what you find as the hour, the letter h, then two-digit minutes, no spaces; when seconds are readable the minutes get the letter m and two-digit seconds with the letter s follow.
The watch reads 12h42
